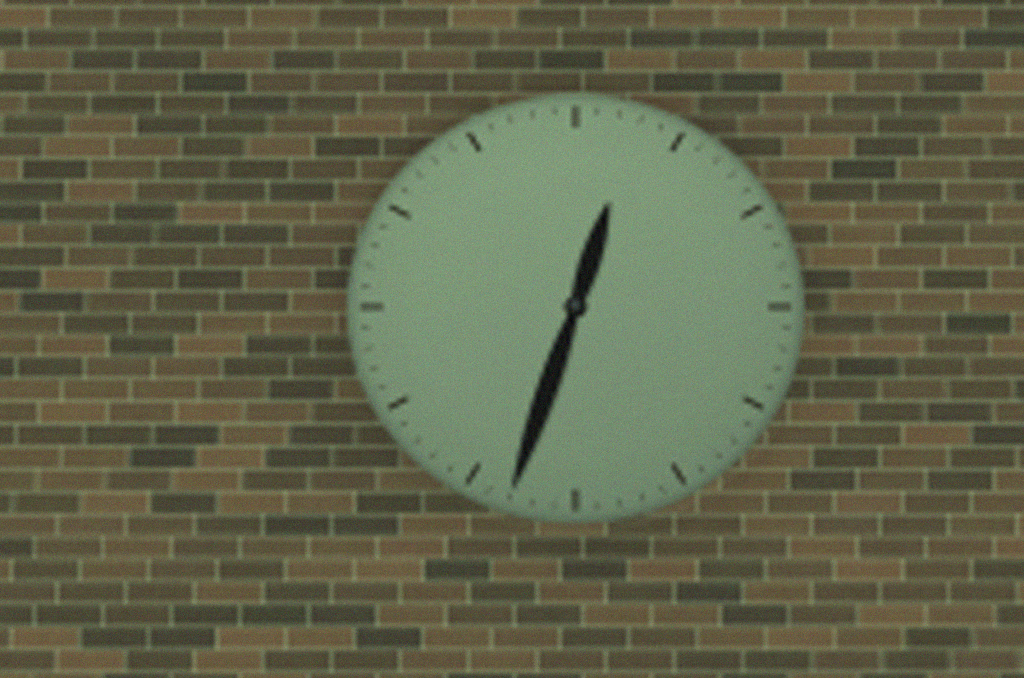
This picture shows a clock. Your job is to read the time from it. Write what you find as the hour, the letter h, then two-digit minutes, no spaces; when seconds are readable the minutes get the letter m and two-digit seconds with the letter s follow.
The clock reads 12h33
